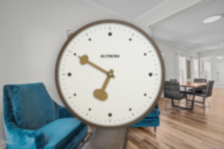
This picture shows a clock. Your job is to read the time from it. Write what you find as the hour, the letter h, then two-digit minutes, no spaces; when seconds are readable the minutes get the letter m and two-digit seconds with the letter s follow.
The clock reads 6h50
